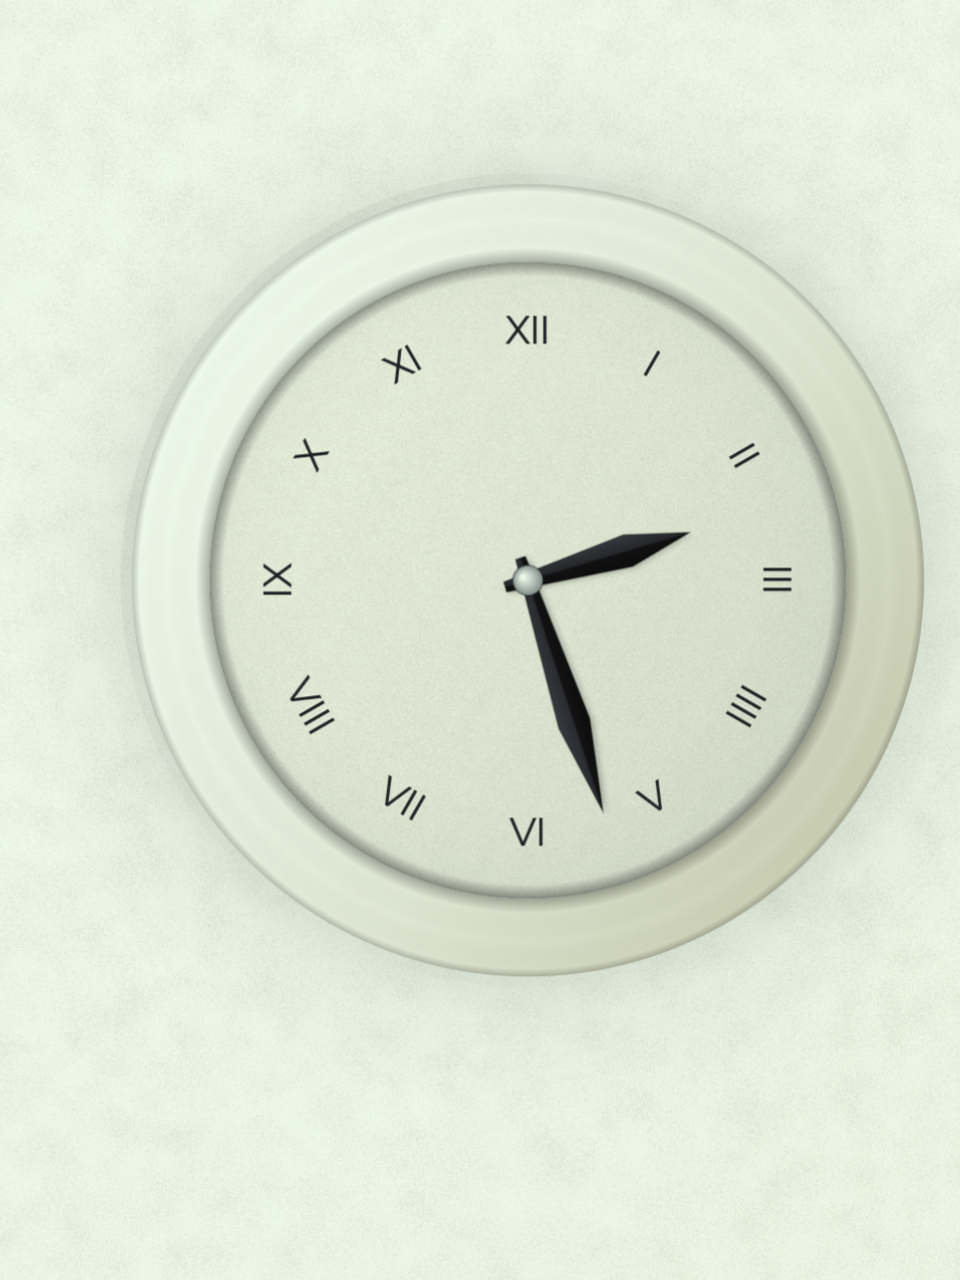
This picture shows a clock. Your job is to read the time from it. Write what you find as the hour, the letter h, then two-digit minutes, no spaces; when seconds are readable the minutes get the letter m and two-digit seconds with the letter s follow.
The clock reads 2h27
